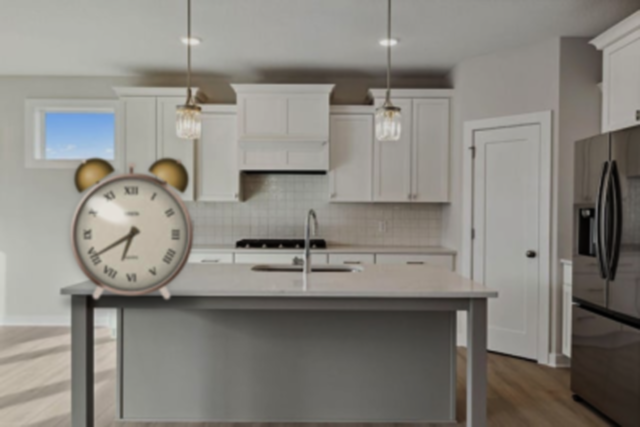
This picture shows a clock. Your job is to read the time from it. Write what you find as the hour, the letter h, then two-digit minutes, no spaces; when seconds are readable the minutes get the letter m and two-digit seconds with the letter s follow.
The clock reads 6h40
